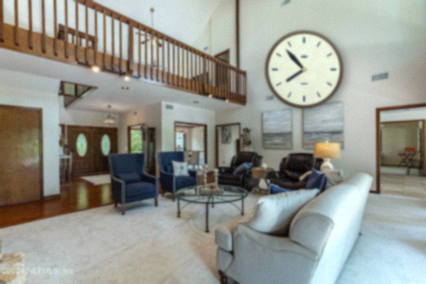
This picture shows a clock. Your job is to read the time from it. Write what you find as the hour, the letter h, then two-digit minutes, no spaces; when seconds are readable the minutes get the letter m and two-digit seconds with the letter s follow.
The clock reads 7h53
